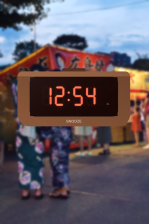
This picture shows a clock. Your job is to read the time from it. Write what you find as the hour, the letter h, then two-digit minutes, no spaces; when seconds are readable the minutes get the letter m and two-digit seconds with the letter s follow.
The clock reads 12h54
